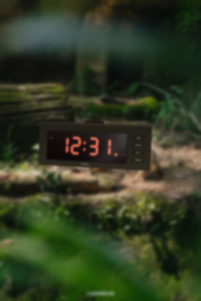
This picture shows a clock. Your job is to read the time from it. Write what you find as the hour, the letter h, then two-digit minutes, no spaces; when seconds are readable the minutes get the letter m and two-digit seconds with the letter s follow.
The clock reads 12h31
